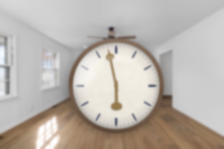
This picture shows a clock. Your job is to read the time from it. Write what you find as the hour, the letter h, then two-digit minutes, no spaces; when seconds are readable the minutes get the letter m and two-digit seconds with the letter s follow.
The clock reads 5h58
